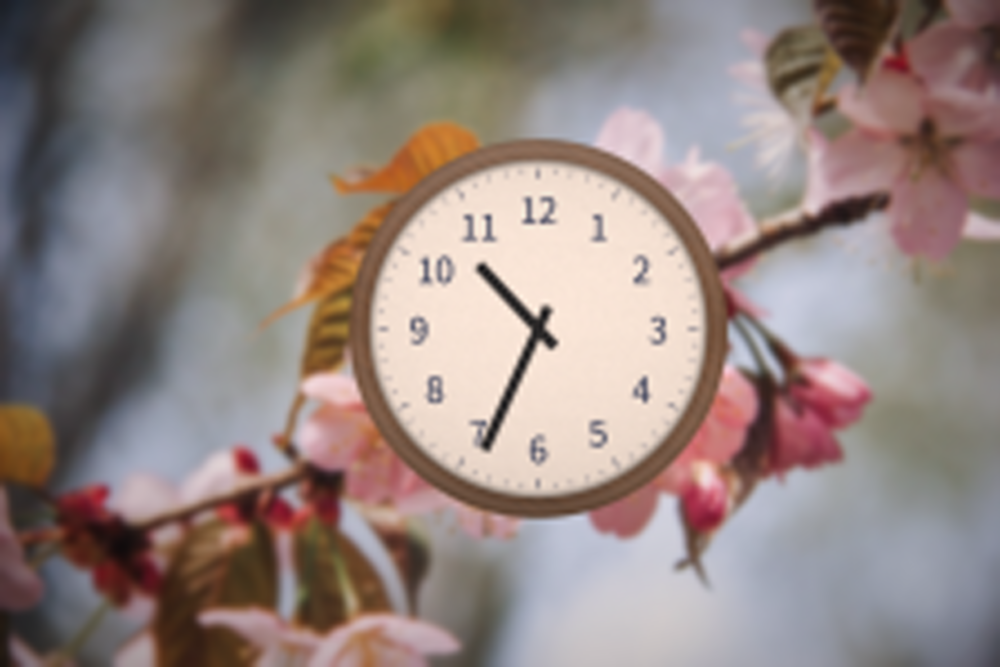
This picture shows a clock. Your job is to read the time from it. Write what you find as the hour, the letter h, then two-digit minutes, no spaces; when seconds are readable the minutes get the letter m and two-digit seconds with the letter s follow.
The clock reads 10h34
